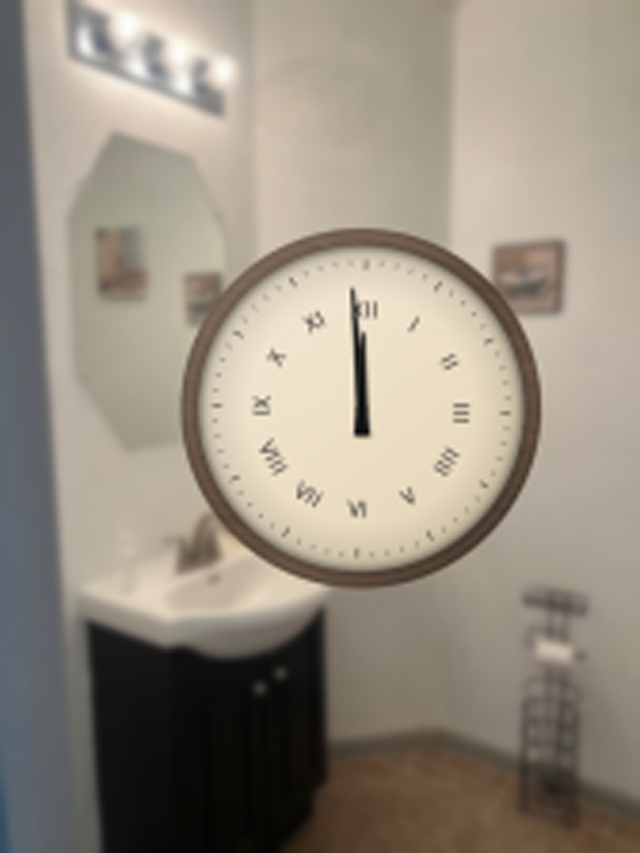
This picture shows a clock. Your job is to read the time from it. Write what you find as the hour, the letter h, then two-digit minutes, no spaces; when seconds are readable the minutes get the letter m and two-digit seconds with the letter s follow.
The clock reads 11h59
